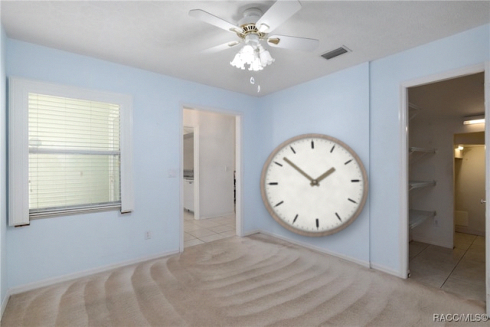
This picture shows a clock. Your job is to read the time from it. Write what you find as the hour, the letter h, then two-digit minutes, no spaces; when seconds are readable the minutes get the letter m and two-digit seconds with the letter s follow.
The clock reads 1h52
